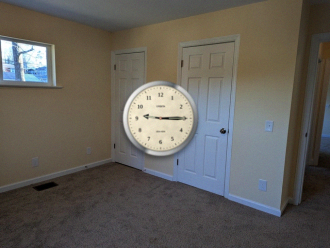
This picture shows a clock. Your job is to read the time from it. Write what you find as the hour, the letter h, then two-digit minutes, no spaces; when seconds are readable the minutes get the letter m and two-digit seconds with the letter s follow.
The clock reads 9h15
